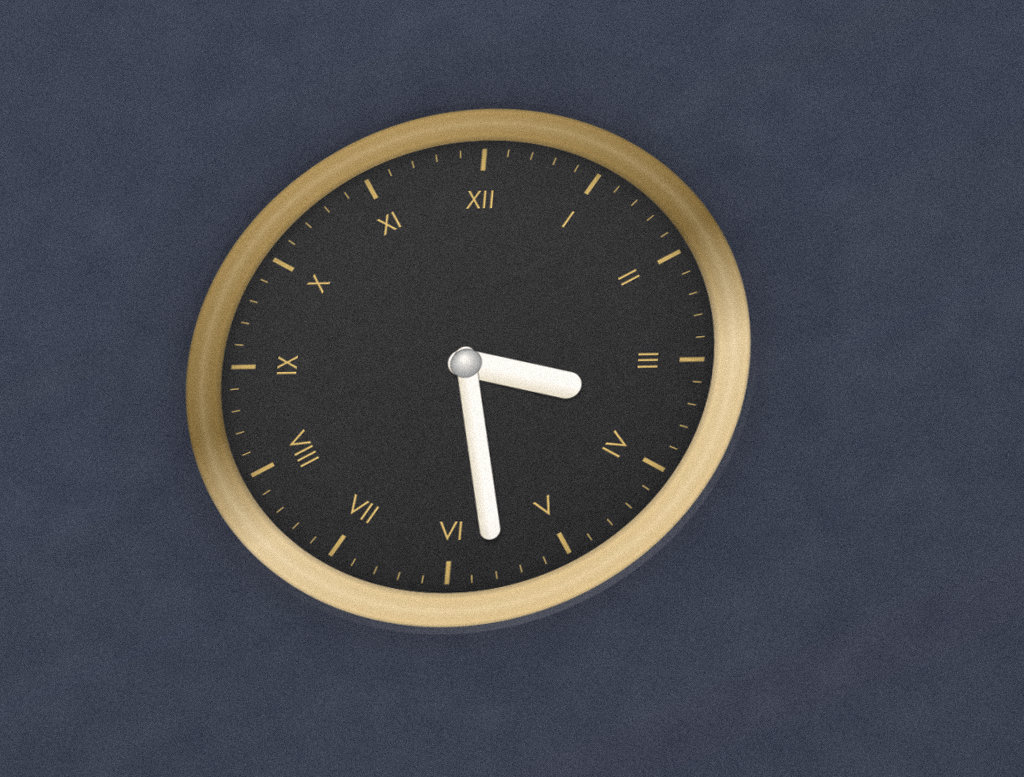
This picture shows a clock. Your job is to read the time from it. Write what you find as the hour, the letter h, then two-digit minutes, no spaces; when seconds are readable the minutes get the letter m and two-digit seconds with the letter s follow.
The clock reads 3h28
